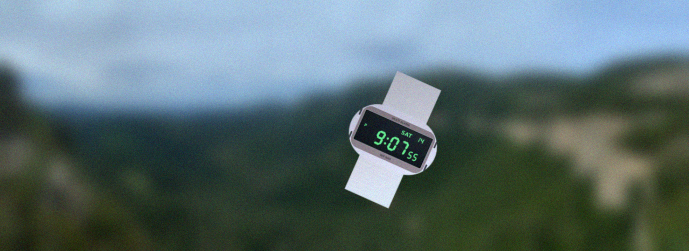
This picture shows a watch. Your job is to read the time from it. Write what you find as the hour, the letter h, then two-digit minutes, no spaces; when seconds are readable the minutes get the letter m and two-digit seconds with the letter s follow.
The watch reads 9h07m55s
